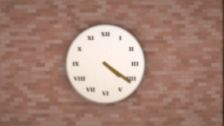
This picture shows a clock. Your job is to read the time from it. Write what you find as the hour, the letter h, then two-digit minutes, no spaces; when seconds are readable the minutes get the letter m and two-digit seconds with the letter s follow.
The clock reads 4h21
